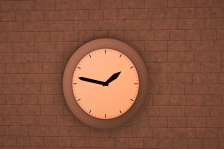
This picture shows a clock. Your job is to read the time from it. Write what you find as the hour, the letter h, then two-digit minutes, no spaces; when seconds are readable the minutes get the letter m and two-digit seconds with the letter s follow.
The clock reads 1h47
